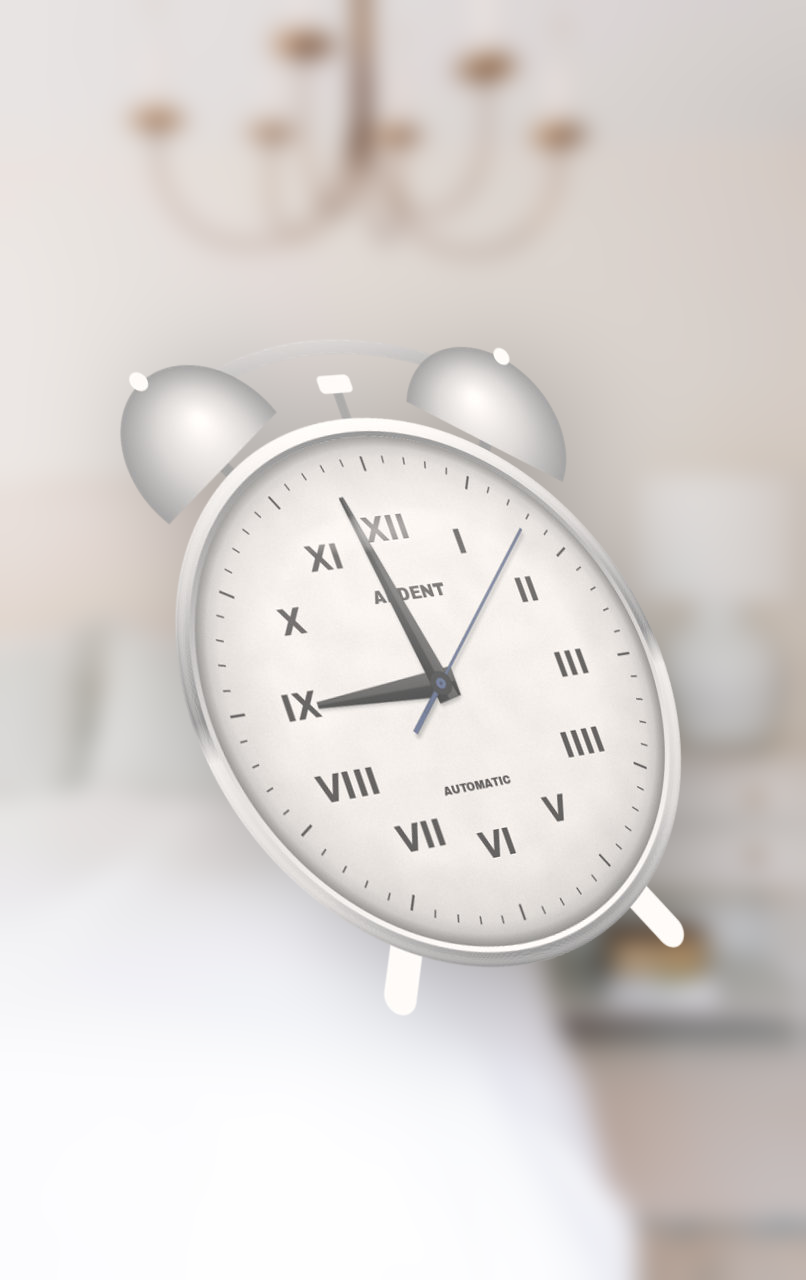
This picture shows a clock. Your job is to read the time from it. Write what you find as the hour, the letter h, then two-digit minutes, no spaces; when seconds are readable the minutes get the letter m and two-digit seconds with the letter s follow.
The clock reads 8h58m08s
